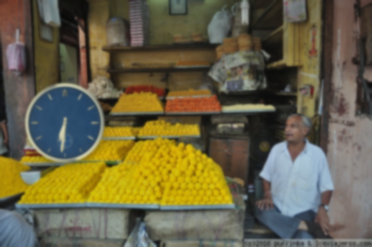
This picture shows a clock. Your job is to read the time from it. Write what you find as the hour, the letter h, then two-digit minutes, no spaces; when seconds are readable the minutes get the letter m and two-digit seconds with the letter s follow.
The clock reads 6h31
